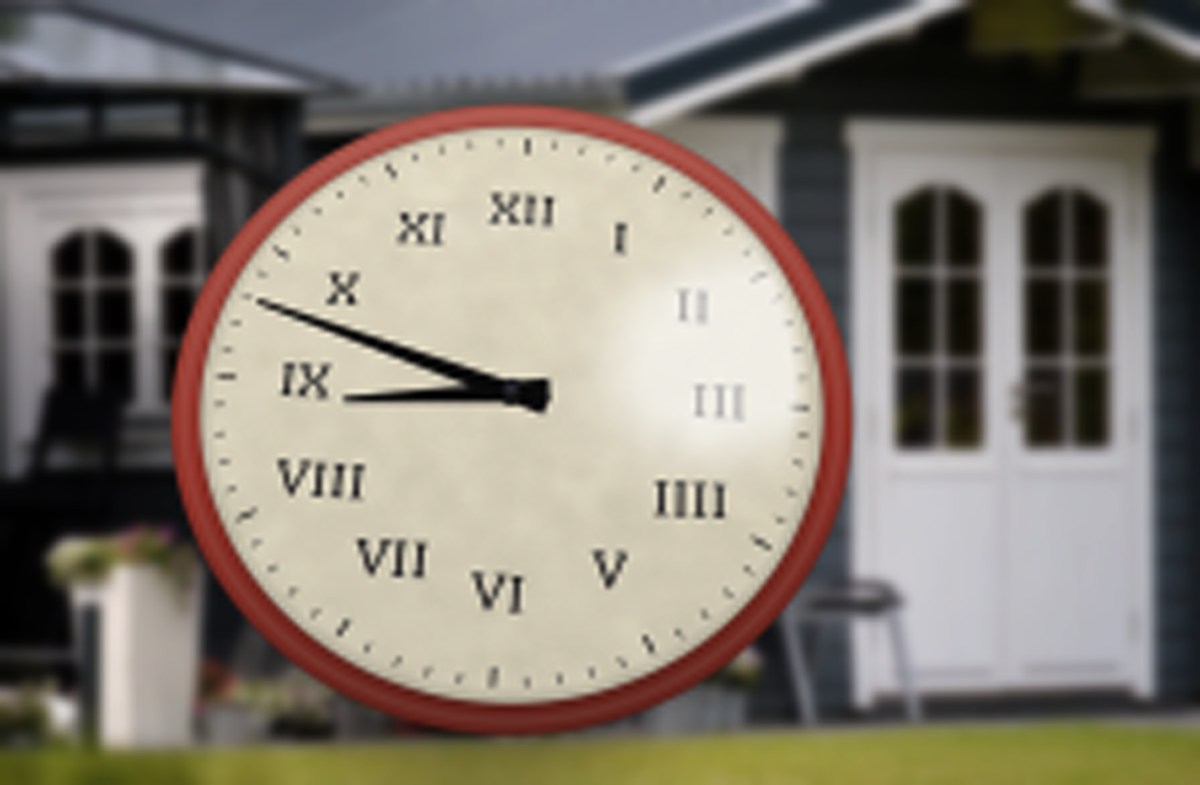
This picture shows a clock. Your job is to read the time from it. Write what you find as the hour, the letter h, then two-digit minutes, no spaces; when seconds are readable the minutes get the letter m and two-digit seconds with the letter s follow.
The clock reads 8h48
